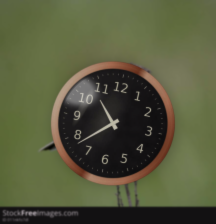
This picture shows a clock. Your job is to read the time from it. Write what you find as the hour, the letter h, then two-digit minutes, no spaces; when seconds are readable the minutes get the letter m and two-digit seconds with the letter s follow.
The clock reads 10h38
